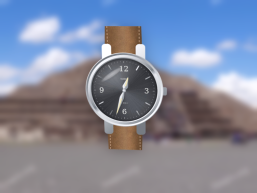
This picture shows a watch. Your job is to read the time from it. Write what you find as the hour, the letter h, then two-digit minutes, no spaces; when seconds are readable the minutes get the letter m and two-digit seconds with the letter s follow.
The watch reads 12h33
